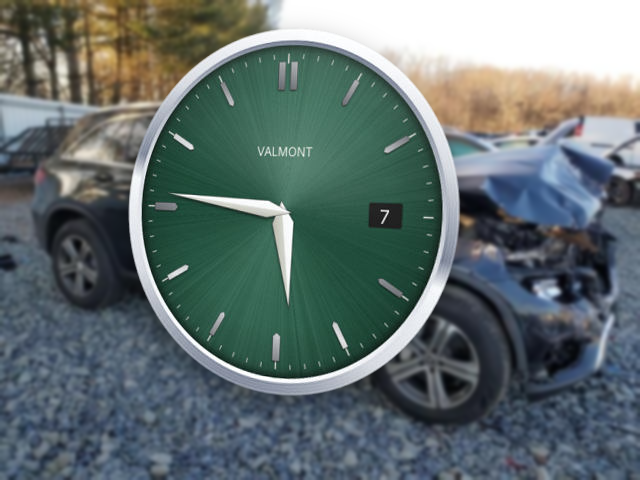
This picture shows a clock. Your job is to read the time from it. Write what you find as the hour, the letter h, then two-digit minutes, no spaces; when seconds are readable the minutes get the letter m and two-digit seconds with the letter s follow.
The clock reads 5h46
